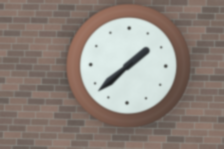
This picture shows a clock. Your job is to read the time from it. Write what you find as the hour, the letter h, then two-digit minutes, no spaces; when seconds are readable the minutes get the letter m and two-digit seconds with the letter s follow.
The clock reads 1h38
